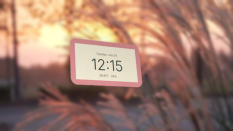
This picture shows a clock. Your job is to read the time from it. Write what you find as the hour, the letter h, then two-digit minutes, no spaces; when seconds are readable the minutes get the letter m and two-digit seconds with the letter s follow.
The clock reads 12h15
